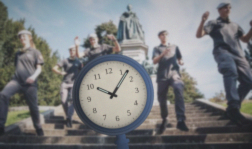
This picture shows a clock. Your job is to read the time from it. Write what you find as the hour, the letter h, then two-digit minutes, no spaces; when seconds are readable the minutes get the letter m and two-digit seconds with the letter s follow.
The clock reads 10h07
